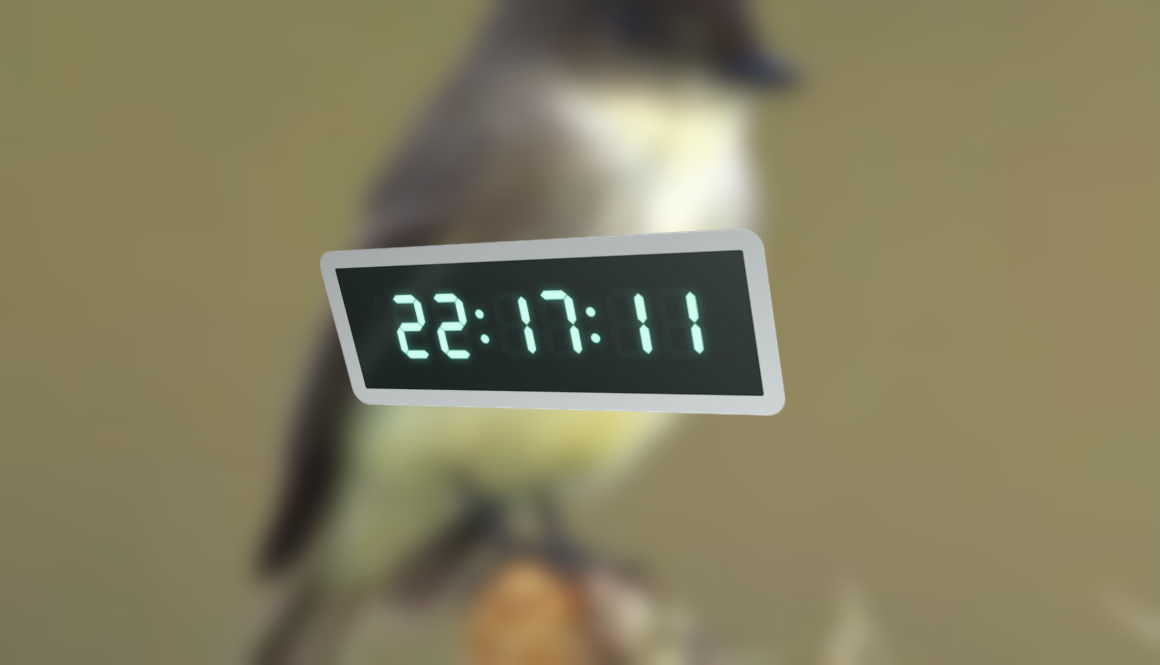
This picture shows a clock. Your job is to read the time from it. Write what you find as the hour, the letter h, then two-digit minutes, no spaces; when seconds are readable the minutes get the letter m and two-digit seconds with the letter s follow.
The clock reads 22h17m11s
